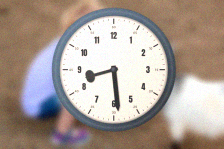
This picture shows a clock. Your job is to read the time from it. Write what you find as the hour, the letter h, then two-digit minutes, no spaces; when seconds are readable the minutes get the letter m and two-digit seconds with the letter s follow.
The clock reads 8h29
